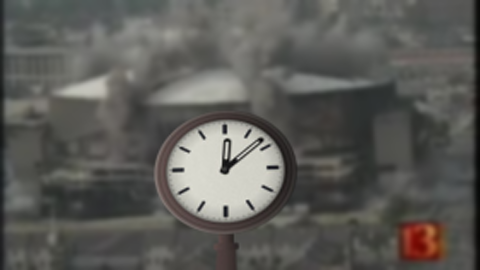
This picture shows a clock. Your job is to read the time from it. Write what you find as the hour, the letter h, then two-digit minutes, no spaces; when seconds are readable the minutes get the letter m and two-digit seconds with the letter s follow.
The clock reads 12h08
